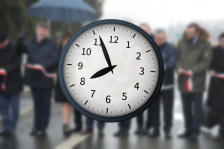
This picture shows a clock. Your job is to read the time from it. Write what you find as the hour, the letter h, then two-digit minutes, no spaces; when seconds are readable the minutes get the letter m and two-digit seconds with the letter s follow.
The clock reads 7h56
